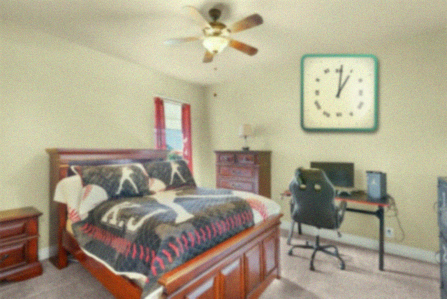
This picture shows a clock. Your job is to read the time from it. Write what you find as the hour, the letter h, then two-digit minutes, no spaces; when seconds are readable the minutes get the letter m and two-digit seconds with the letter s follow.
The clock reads 1h01
